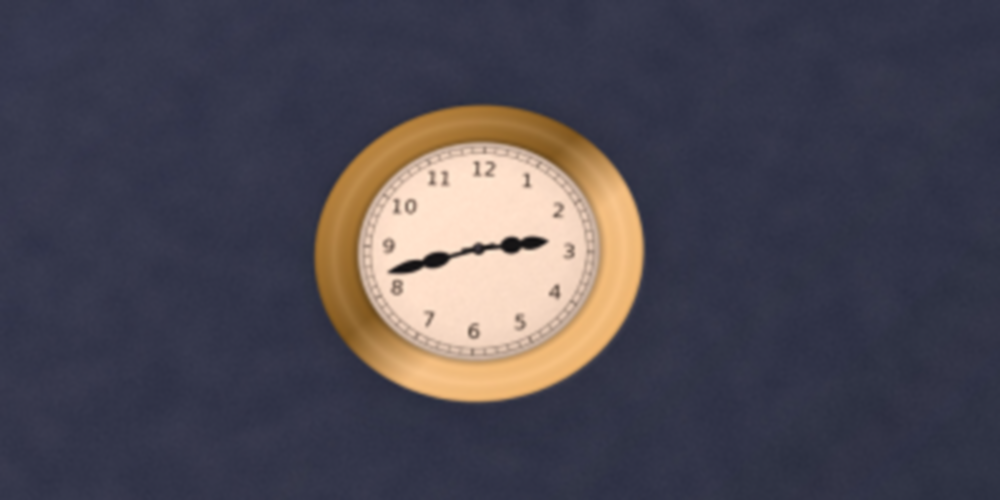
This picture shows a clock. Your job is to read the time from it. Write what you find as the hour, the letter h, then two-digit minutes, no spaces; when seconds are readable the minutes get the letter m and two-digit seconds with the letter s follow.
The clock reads 2h42
